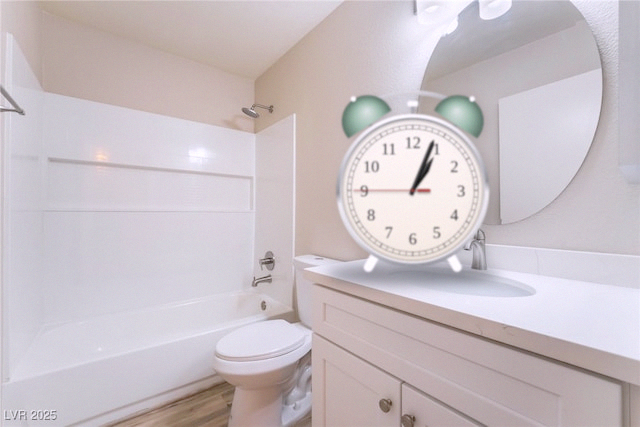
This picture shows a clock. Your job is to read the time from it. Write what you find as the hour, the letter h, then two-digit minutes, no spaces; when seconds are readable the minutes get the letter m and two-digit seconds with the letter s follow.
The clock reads 1h03m45s
